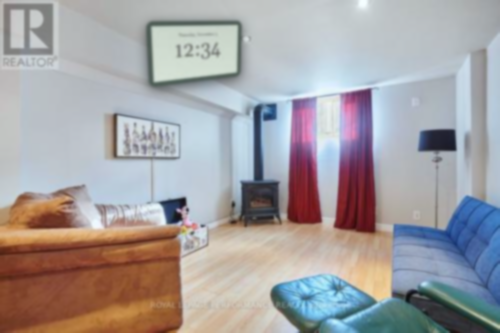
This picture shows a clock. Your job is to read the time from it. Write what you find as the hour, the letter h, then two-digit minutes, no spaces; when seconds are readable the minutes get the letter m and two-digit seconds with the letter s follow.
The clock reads 12h34
